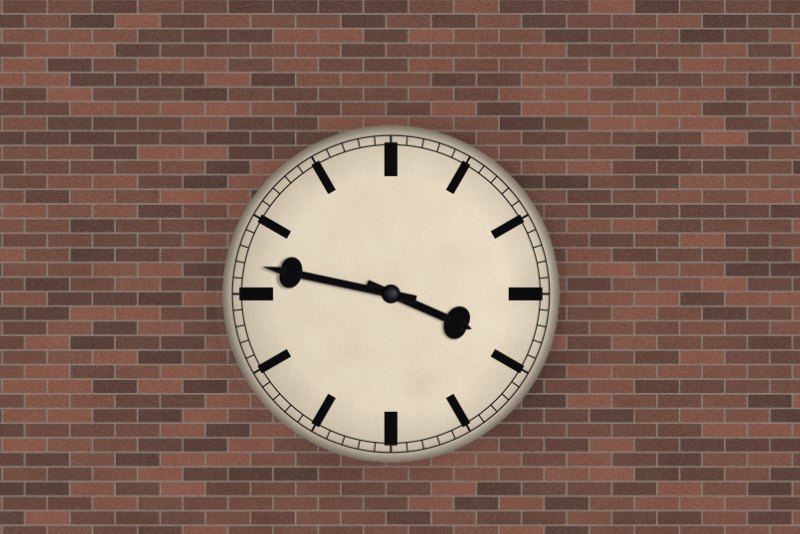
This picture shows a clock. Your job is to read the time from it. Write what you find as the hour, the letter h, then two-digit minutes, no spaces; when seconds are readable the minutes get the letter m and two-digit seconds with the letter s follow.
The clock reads 3h47
